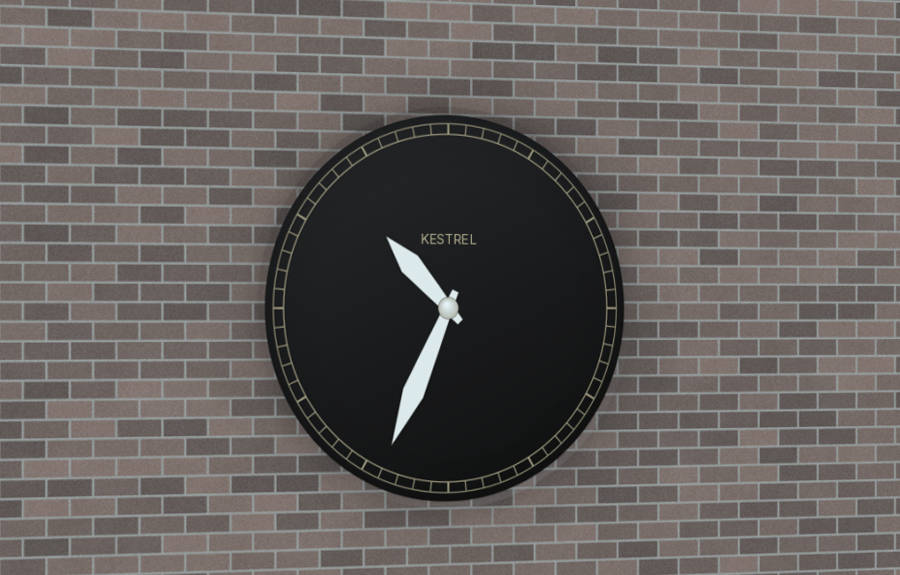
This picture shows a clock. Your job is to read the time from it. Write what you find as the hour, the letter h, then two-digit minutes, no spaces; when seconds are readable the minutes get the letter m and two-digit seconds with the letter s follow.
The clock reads 10h34
